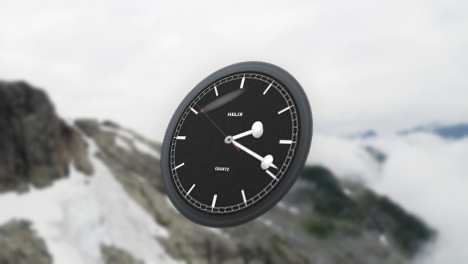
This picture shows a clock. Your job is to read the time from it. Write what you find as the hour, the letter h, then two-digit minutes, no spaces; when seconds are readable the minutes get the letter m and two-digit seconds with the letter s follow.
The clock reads 2h18m51s
